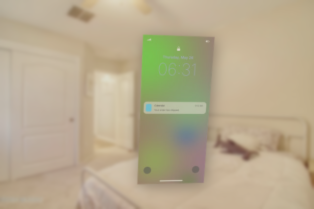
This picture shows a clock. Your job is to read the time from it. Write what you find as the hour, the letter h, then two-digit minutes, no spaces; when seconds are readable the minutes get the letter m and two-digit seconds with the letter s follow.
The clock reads 6h31
